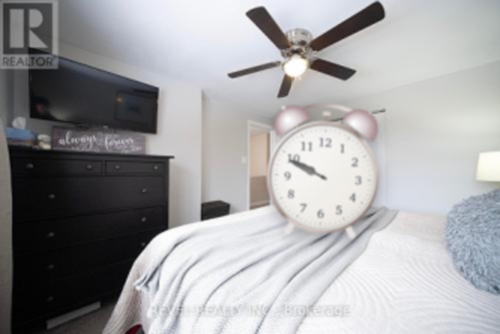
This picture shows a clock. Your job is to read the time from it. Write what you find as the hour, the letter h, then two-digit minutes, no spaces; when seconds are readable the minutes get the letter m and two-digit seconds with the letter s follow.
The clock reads 9h49
